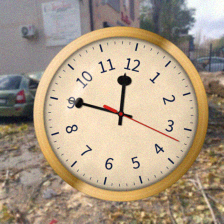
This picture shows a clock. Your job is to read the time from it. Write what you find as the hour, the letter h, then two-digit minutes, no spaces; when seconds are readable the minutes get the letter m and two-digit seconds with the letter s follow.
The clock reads 11h45m17s
